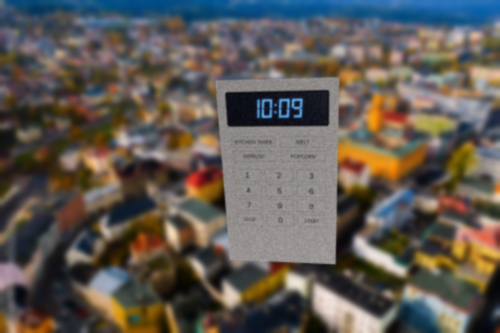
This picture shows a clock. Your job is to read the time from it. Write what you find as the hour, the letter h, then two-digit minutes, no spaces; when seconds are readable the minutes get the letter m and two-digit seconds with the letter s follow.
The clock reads 10h09
